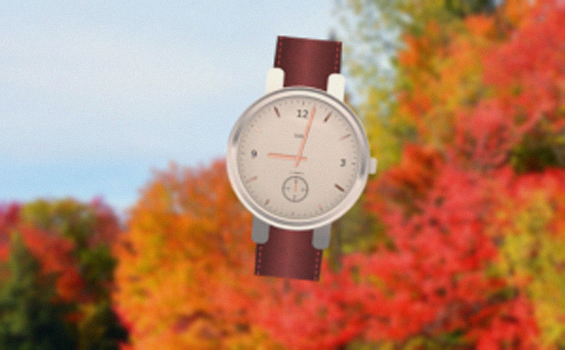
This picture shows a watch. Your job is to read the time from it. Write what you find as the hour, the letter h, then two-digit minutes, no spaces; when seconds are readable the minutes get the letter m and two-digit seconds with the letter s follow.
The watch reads 9h02
